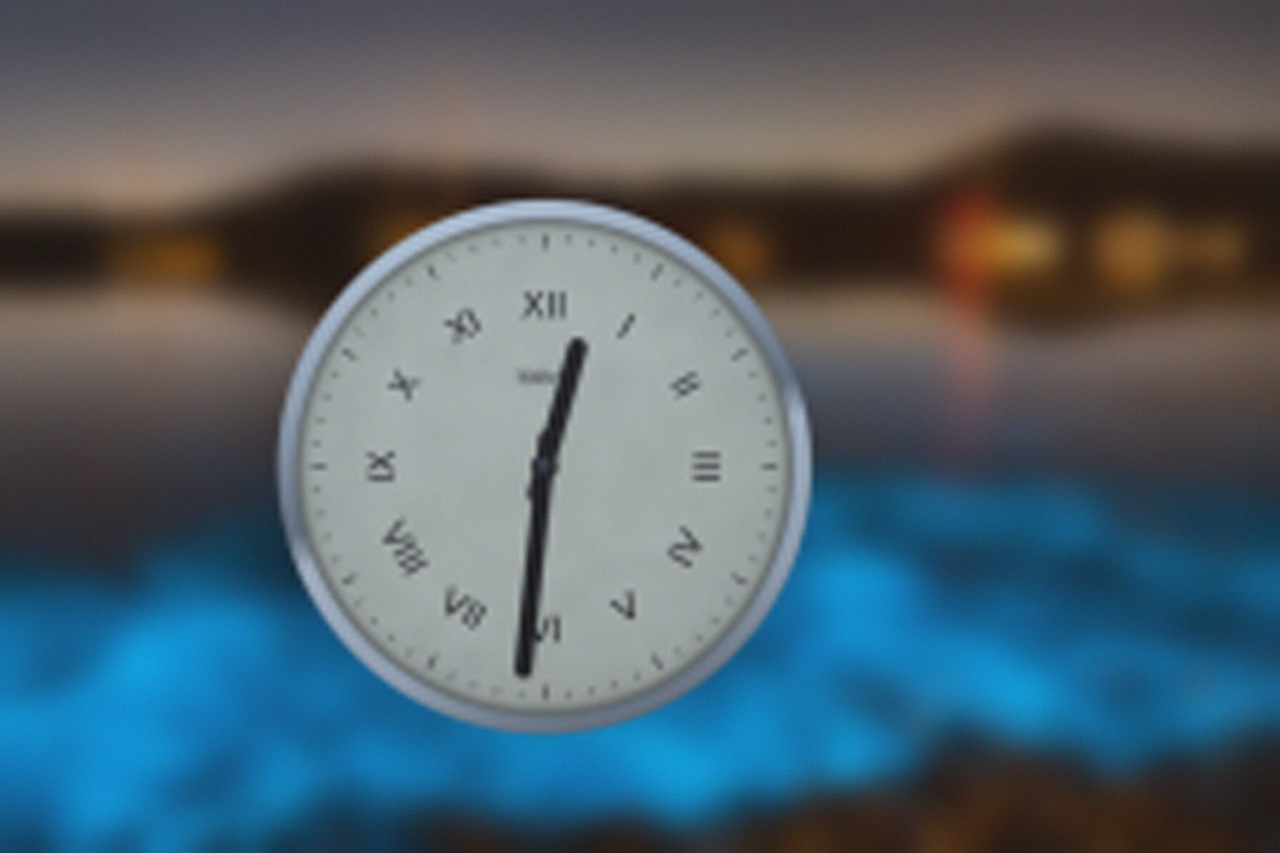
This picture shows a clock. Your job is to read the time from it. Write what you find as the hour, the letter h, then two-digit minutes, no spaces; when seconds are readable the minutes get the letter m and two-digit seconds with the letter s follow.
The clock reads 12h31
